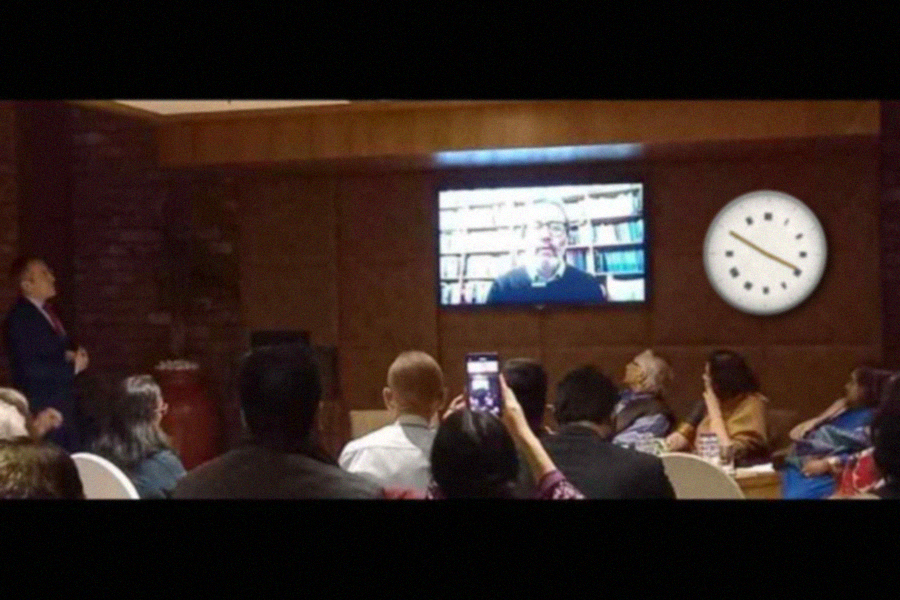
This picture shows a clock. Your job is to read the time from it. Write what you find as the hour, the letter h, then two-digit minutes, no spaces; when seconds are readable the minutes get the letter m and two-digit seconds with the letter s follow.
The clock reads 3h50
